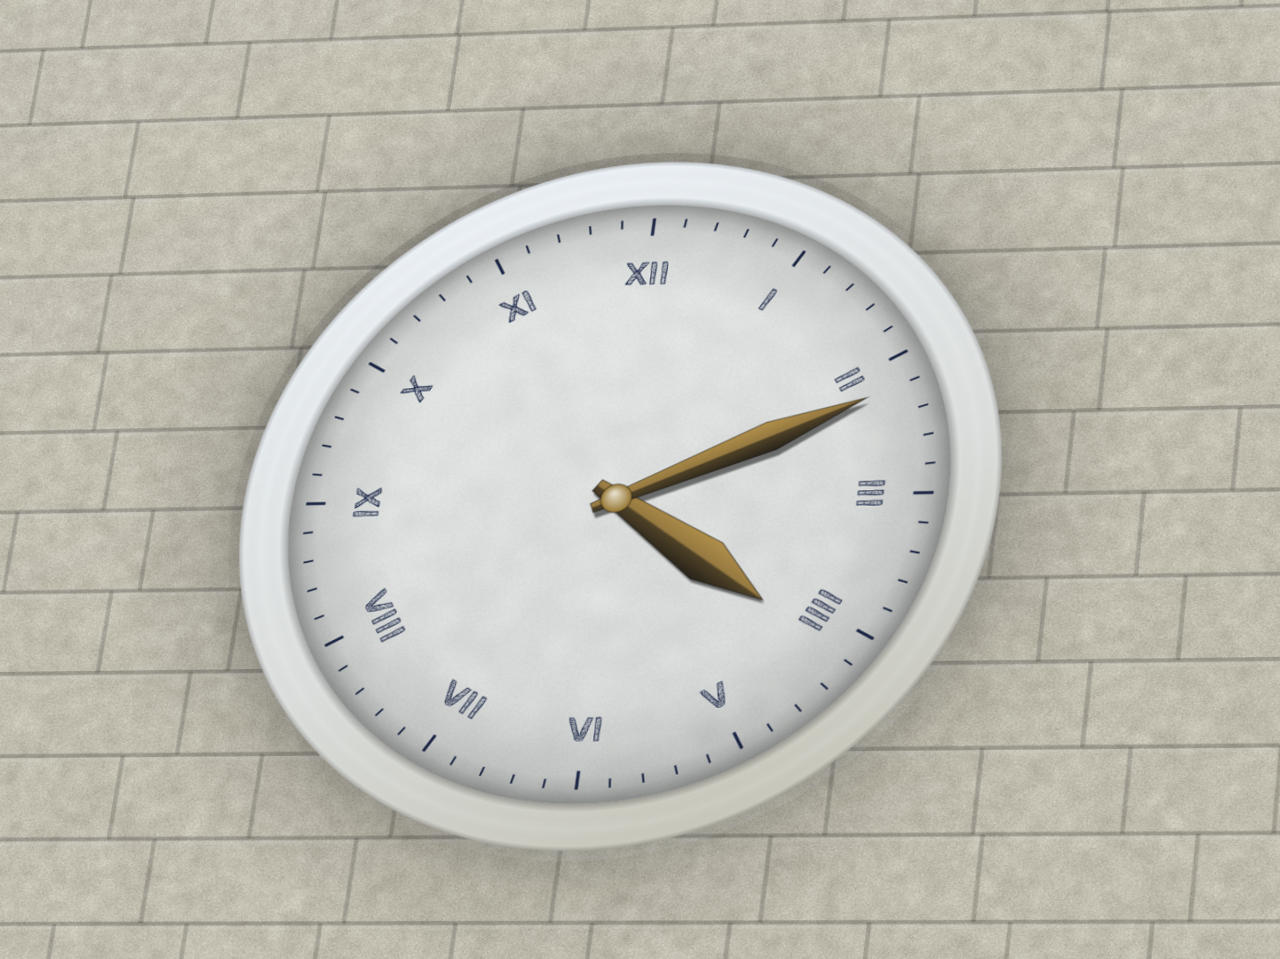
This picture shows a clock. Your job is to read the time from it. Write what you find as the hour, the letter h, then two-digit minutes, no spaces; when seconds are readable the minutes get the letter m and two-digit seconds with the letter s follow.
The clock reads 4h11
